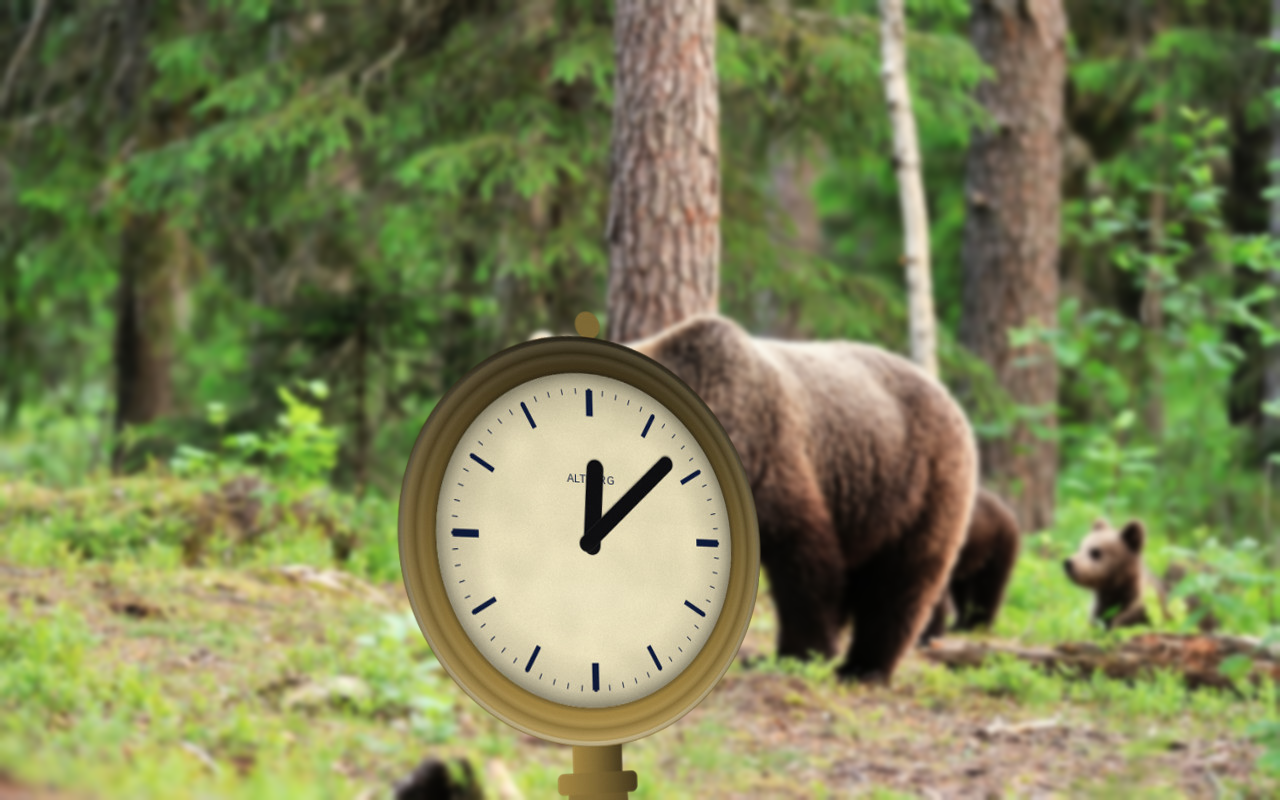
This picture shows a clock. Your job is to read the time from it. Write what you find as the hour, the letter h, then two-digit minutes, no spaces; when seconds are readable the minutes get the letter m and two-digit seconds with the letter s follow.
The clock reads 12h08
